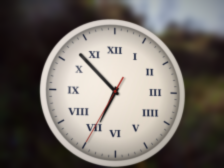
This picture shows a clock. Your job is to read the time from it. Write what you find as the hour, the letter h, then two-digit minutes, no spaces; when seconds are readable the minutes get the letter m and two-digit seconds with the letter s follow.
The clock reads 6h52m35s
